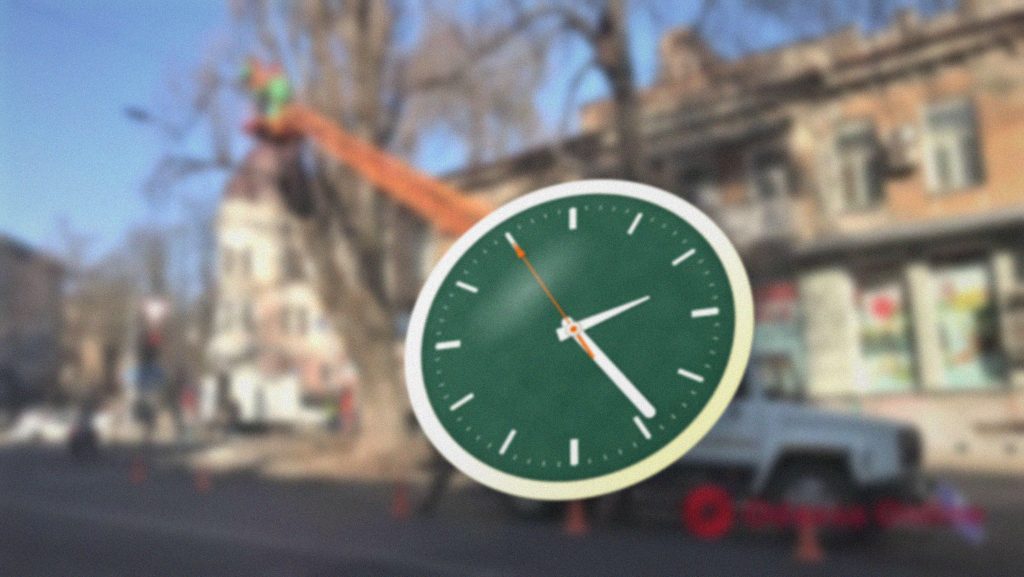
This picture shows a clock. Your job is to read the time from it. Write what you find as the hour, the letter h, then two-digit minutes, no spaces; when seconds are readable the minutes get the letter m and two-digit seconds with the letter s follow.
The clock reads 2h23m55s
